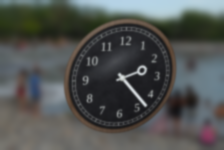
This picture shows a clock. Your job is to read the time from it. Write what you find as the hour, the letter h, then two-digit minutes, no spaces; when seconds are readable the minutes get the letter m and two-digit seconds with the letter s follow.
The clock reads 2h23
